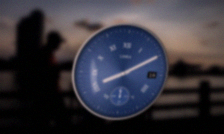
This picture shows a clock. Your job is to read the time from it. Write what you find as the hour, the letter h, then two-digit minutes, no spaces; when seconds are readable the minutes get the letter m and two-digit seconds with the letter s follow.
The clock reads 8h10
